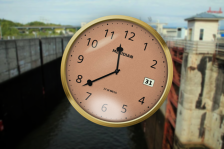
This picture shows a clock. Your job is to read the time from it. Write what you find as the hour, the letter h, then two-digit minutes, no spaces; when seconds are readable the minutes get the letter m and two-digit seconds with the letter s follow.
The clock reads 11h38
